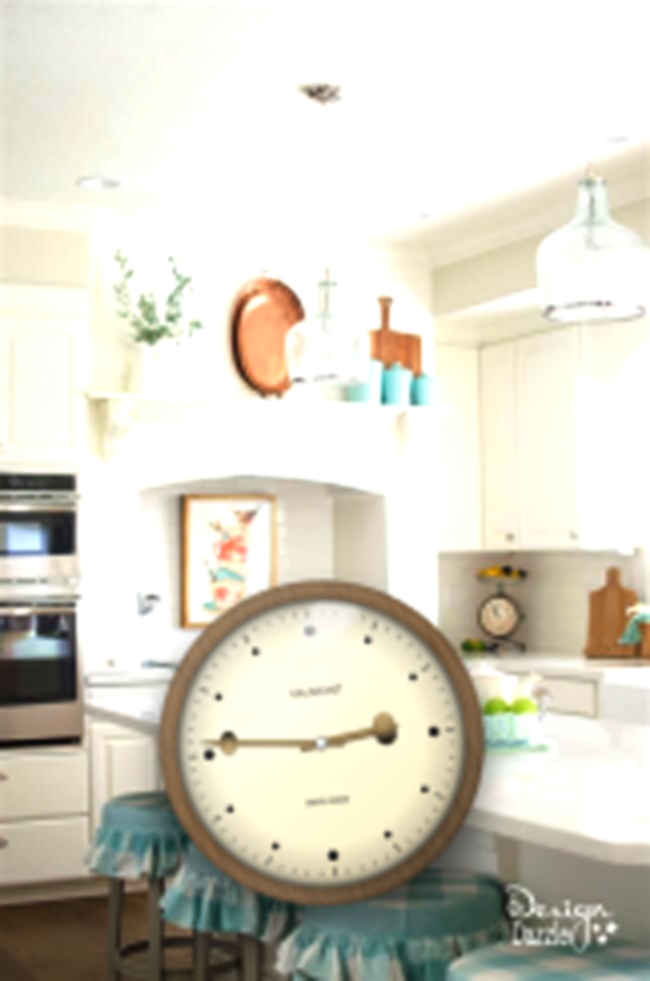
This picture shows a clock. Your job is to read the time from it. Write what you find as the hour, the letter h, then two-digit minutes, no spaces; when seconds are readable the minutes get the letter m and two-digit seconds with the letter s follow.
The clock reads 2h46
